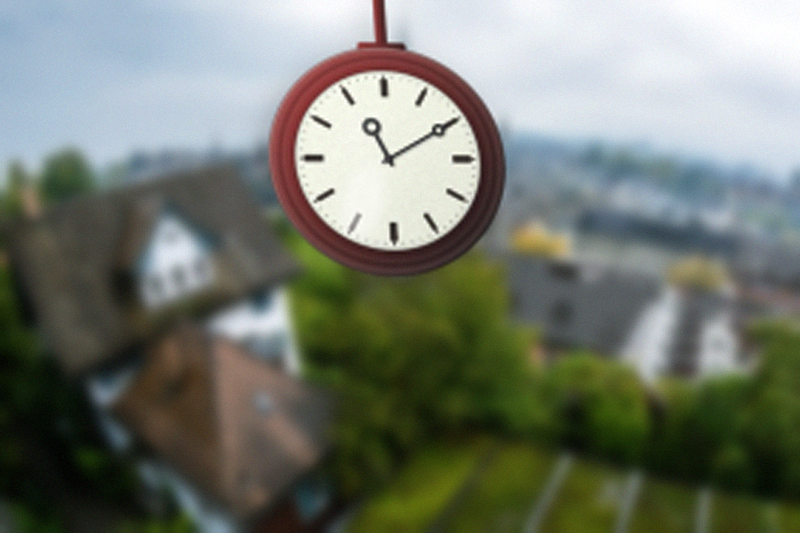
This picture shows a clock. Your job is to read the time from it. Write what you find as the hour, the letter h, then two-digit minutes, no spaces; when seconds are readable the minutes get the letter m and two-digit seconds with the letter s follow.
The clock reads 11h10
